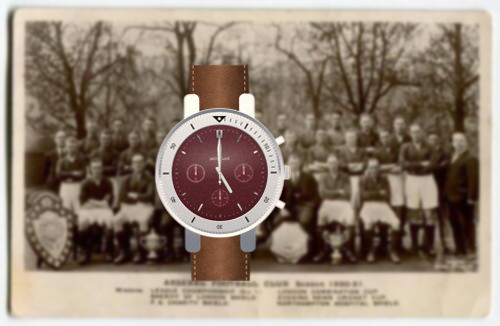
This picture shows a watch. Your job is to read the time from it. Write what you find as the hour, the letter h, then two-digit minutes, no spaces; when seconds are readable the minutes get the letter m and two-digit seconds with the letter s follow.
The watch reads 5h00
